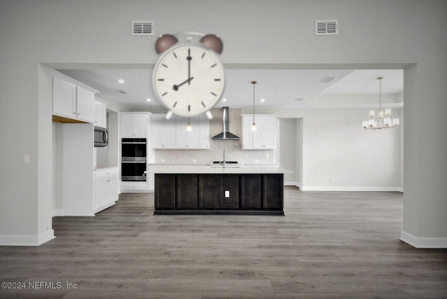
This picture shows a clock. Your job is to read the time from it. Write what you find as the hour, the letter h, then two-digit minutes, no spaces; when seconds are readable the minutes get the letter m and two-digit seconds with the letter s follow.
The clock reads 8h00
